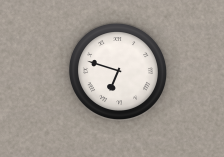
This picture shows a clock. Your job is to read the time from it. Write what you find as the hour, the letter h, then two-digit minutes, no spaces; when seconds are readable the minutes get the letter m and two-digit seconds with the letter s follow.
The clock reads 6h48
